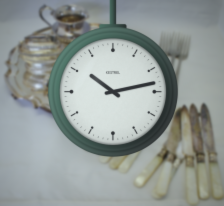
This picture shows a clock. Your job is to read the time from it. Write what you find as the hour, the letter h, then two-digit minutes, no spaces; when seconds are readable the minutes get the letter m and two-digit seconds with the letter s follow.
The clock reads 10h13
